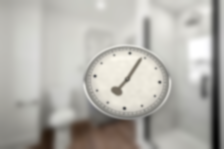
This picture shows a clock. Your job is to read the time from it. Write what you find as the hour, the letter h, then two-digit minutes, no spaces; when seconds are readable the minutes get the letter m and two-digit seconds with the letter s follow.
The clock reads 7h04
